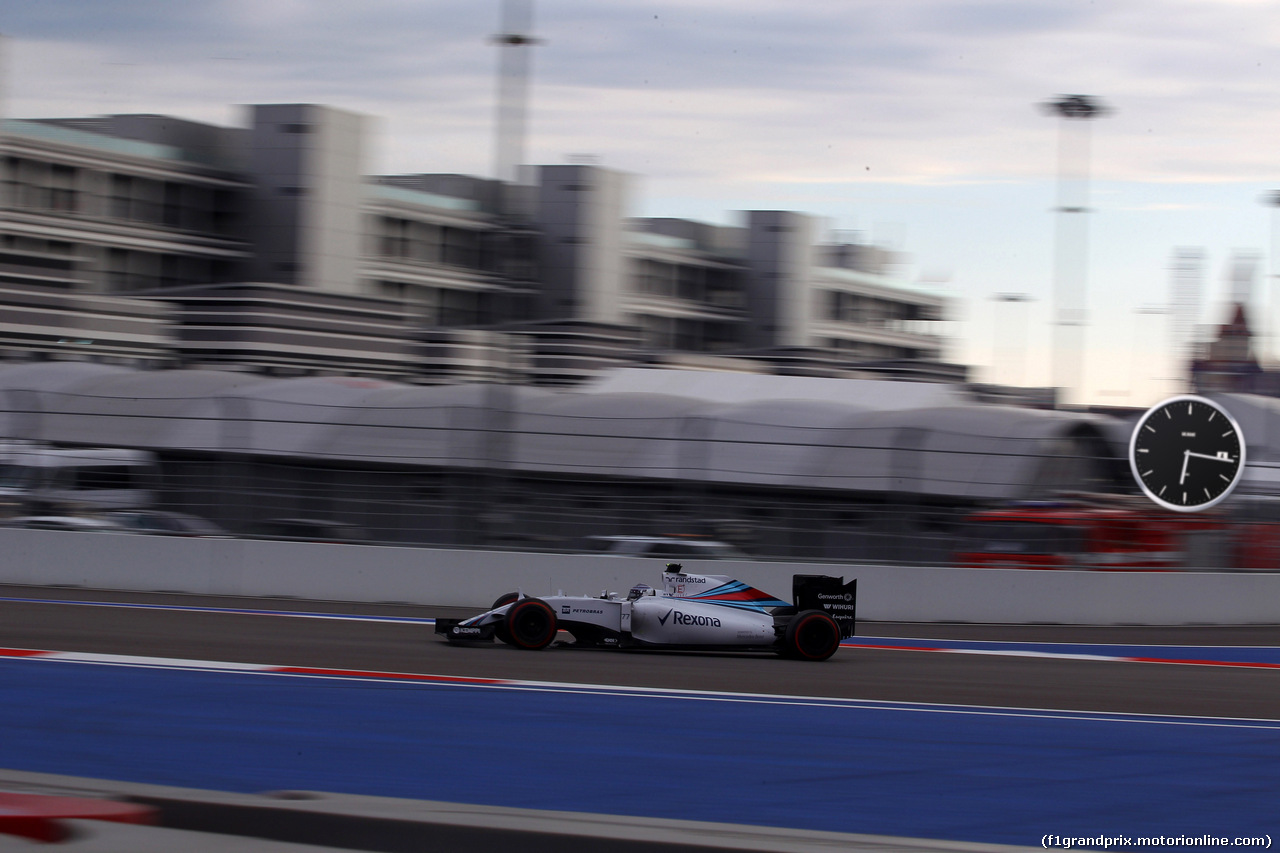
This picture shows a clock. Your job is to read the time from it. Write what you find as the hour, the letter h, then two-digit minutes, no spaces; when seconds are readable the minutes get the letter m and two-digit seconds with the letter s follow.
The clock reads 6h16
